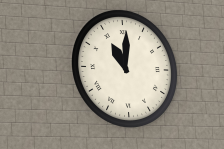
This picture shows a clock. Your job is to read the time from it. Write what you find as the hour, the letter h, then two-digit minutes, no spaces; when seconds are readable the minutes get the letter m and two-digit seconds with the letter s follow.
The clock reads 11h01
